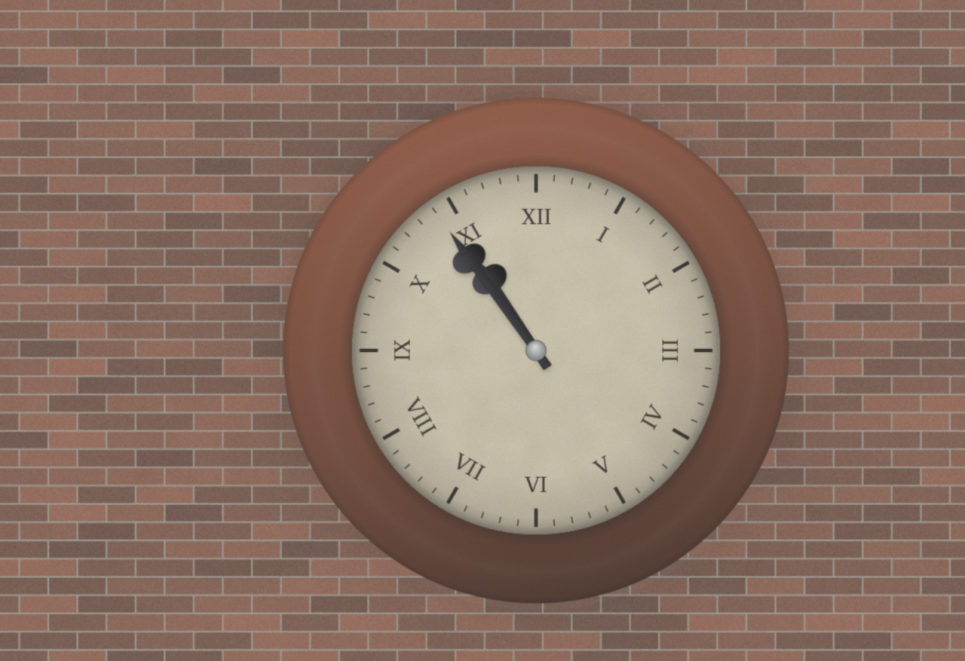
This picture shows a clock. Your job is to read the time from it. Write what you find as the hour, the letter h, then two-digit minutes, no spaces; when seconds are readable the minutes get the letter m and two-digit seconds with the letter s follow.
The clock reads 10h54
